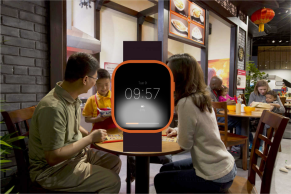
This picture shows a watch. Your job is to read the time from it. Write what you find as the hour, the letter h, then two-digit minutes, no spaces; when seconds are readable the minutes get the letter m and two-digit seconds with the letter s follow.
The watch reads 9h57
